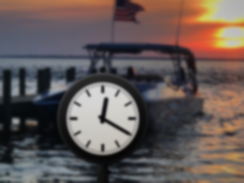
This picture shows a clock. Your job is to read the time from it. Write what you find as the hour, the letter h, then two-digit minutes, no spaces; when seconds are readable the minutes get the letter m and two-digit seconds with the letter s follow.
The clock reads 12h20
